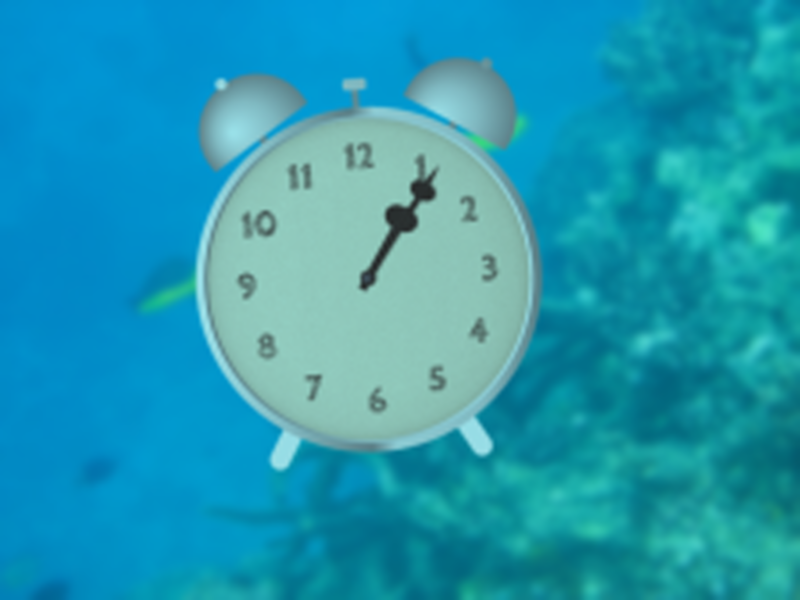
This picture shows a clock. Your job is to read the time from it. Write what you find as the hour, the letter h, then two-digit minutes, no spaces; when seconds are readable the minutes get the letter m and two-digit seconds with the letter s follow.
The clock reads 1h06
